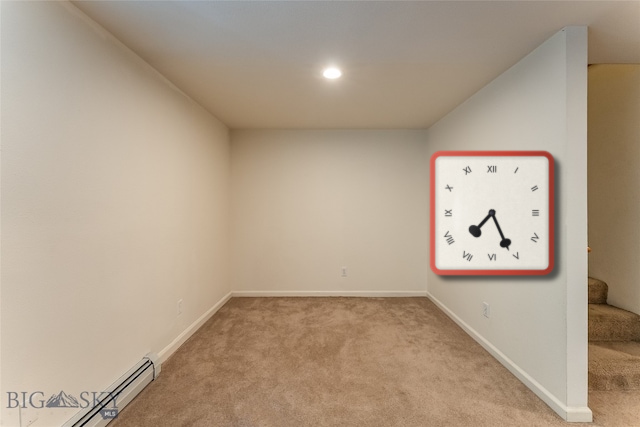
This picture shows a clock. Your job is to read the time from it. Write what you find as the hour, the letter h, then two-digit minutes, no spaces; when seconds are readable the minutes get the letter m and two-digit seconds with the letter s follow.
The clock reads 7h26
